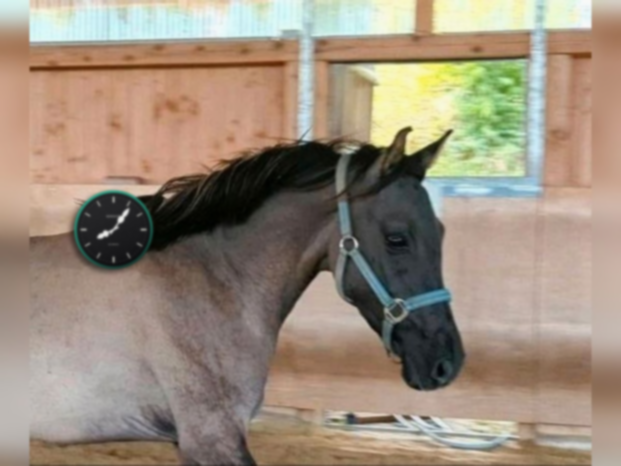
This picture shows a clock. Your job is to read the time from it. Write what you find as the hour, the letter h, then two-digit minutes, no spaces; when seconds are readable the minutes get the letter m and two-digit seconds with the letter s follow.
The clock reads 8h06
